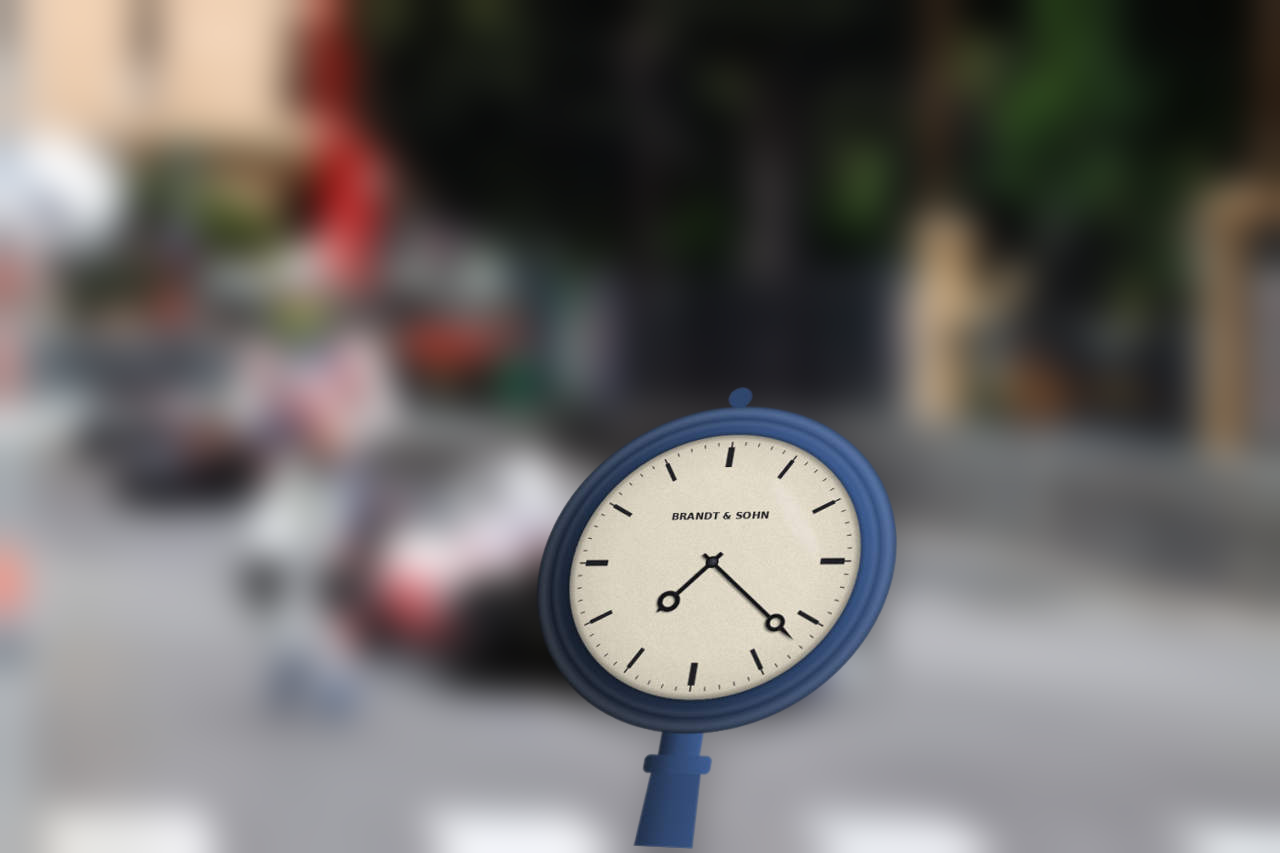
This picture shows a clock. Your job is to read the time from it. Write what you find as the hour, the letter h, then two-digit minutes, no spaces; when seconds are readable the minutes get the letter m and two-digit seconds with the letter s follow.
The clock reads 7h22
